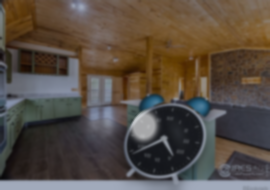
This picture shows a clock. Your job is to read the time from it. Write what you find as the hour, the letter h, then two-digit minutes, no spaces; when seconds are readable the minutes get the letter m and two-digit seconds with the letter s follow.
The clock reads 4h39
